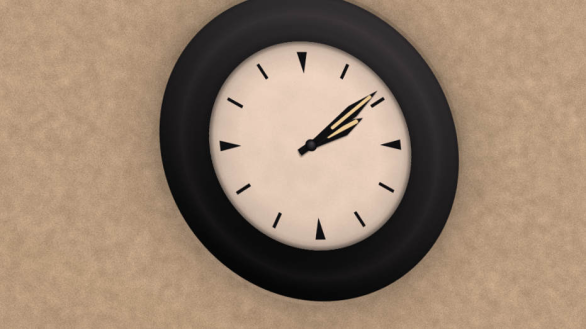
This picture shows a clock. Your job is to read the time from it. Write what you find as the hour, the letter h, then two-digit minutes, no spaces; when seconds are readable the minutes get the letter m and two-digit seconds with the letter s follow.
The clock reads 2h09
